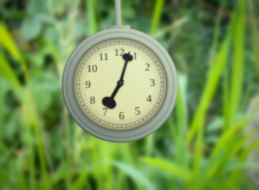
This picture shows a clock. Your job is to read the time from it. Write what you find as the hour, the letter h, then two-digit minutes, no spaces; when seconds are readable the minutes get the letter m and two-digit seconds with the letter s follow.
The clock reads 7h03
